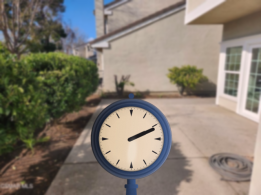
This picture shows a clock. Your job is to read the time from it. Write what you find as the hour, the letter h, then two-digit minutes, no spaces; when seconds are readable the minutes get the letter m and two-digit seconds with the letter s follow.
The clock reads 2h11
